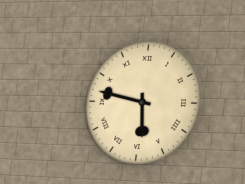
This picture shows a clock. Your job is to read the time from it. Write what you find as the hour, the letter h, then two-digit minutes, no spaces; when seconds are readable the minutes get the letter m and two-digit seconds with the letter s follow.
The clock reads 5h47
